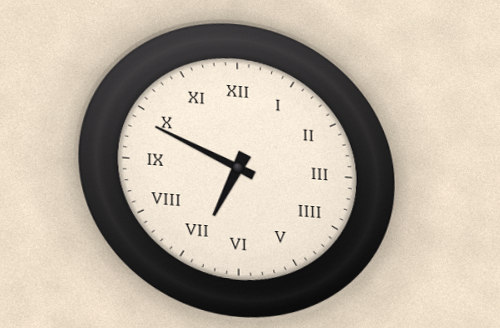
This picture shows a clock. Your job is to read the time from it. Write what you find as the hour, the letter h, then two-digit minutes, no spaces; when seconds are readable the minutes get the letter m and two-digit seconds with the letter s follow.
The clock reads 6h49
